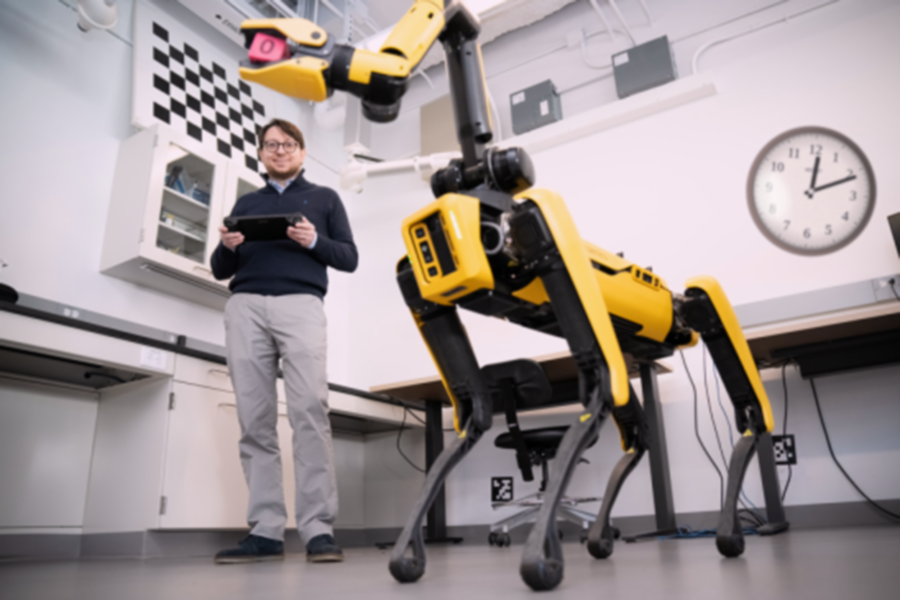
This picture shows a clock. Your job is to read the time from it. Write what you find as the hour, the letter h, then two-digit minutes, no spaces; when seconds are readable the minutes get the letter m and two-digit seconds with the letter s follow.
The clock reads 12h11
